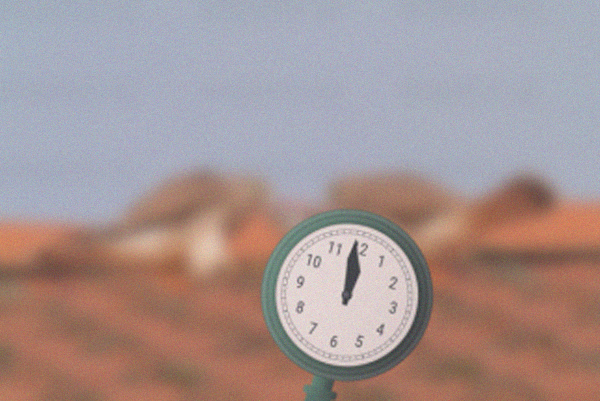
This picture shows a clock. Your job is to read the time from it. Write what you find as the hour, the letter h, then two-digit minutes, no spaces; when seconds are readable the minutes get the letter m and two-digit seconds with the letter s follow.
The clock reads 11h59
